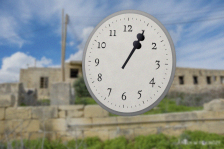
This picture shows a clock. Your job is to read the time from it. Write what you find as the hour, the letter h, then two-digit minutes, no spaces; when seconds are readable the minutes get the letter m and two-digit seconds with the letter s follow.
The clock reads 1h05
